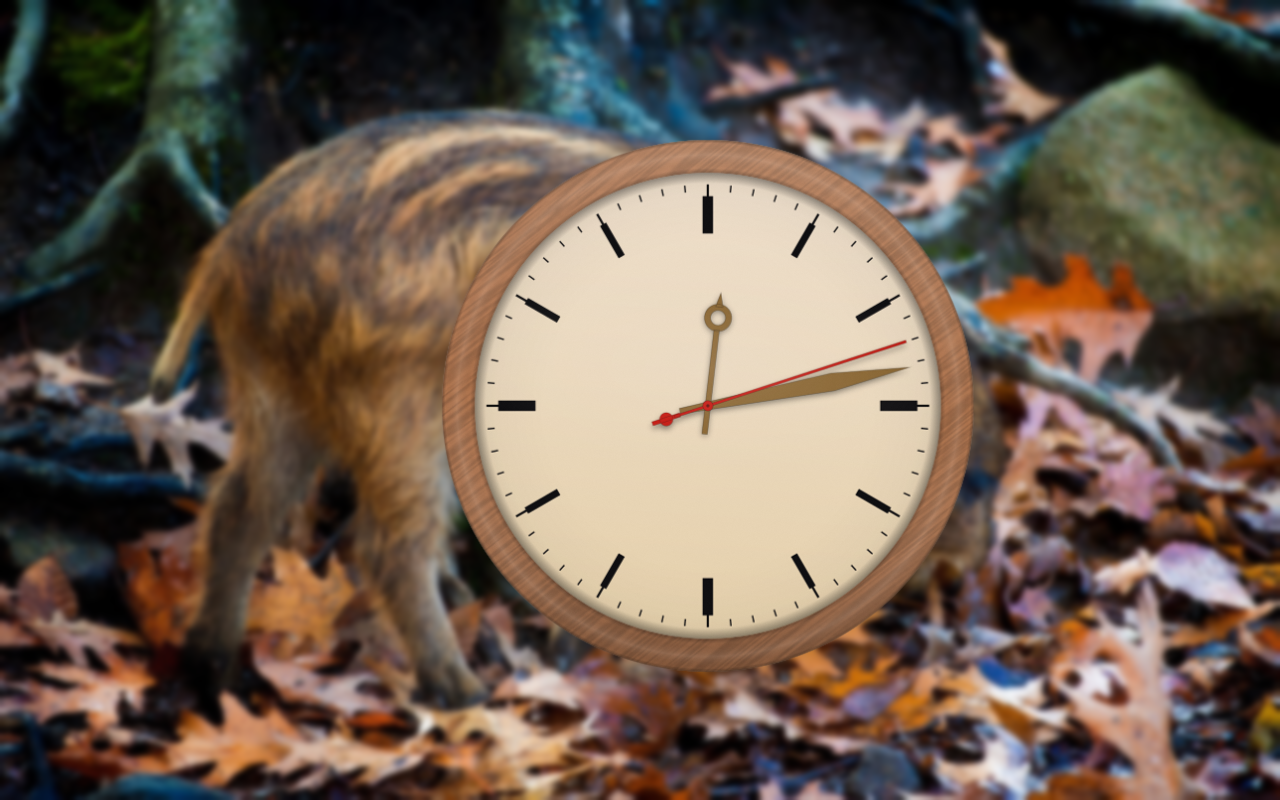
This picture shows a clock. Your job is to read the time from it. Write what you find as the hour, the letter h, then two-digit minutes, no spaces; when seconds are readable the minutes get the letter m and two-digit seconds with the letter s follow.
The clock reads 12h13m12s
